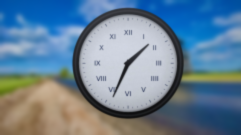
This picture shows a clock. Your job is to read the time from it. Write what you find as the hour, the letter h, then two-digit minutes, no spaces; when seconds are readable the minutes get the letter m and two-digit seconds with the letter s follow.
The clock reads 1h34
